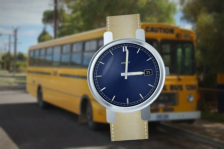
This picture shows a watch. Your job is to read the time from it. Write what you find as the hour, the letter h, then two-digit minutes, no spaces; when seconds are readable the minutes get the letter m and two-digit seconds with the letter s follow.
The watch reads 3h01
